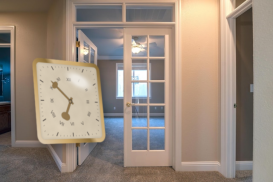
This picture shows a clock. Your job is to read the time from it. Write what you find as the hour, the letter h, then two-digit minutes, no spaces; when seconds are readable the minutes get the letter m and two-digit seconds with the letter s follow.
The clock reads 6h52
